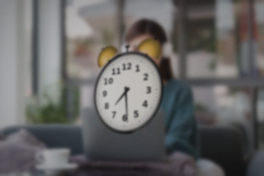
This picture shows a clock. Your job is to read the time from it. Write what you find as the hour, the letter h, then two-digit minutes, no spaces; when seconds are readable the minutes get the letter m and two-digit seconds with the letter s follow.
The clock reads 7h29
